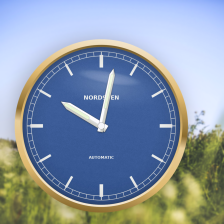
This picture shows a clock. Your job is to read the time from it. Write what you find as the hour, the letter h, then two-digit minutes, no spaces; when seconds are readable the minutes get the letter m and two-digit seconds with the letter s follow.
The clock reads 10h02
